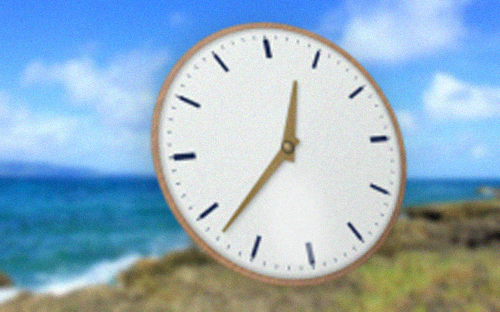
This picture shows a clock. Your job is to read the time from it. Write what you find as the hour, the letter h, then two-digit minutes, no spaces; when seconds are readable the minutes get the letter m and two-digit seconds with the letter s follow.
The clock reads 12h38
